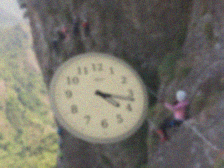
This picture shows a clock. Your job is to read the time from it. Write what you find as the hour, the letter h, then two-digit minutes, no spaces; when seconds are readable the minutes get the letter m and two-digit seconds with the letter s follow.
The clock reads 4h17
